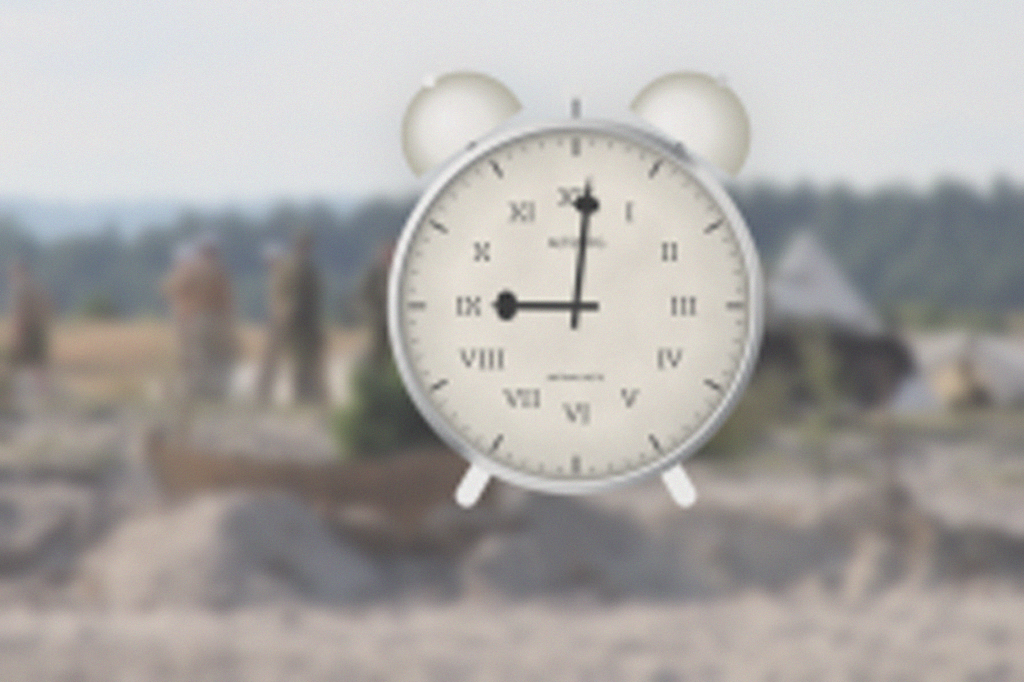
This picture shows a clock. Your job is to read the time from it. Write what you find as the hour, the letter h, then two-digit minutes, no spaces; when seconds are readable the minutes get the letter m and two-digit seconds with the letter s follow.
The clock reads 9h01
